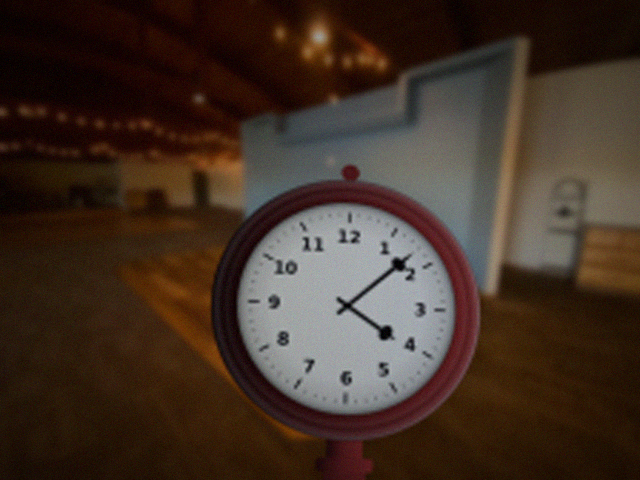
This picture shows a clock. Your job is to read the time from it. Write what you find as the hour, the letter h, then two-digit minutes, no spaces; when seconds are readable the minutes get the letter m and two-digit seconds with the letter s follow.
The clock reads 4h08
